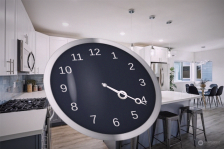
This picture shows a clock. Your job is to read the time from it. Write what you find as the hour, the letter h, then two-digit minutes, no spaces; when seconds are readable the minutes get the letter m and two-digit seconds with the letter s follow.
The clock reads 4h21
